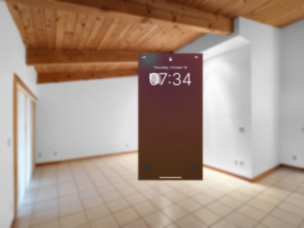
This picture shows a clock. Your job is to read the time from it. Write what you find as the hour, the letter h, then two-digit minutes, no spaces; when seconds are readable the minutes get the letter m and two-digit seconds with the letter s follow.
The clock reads 7h34
